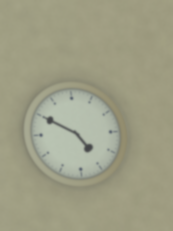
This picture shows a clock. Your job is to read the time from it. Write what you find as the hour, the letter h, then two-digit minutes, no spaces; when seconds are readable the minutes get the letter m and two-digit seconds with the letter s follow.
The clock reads 4h50
